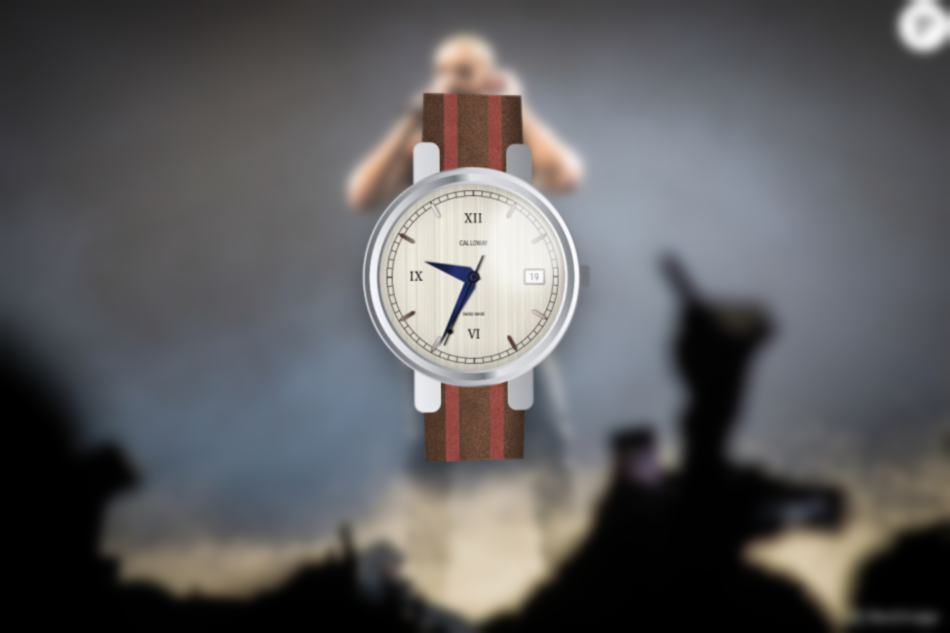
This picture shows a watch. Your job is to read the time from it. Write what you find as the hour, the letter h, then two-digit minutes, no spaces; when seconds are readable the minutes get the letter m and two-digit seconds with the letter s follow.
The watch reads 9h34m34s
